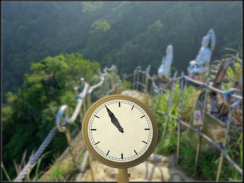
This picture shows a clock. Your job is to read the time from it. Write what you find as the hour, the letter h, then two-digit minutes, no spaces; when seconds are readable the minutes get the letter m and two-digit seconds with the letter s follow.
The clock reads 10h55
